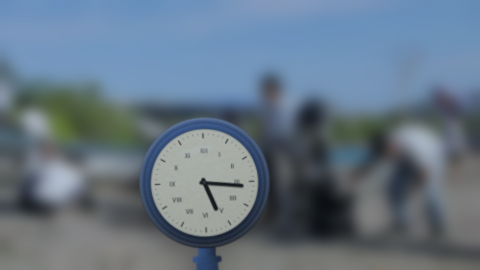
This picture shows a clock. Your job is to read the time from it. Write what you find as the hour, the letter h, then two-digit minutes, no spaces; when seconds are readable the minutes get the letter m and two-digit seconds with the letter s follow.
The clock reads 5h16
